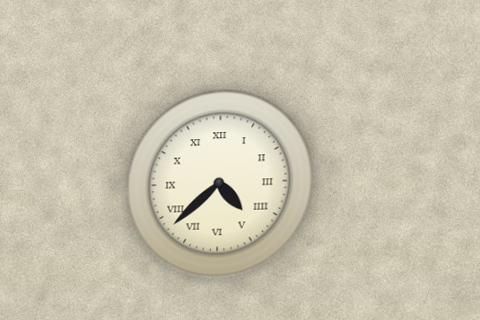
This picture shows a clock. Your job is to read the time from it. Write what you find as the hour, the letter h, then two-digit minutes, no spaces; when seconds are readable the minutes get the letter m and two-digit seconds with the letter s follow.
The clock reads 4h38
